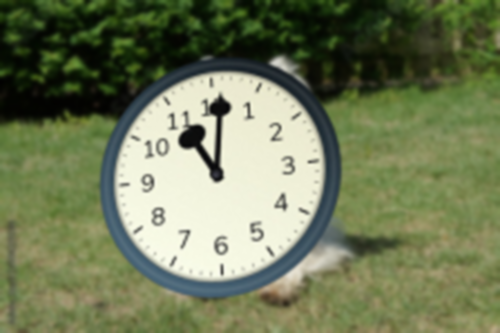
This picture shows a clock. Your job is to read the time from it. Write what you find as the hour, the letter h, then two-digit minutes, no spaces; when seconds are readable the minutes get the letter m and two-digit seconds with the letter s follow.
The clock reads 11h01
